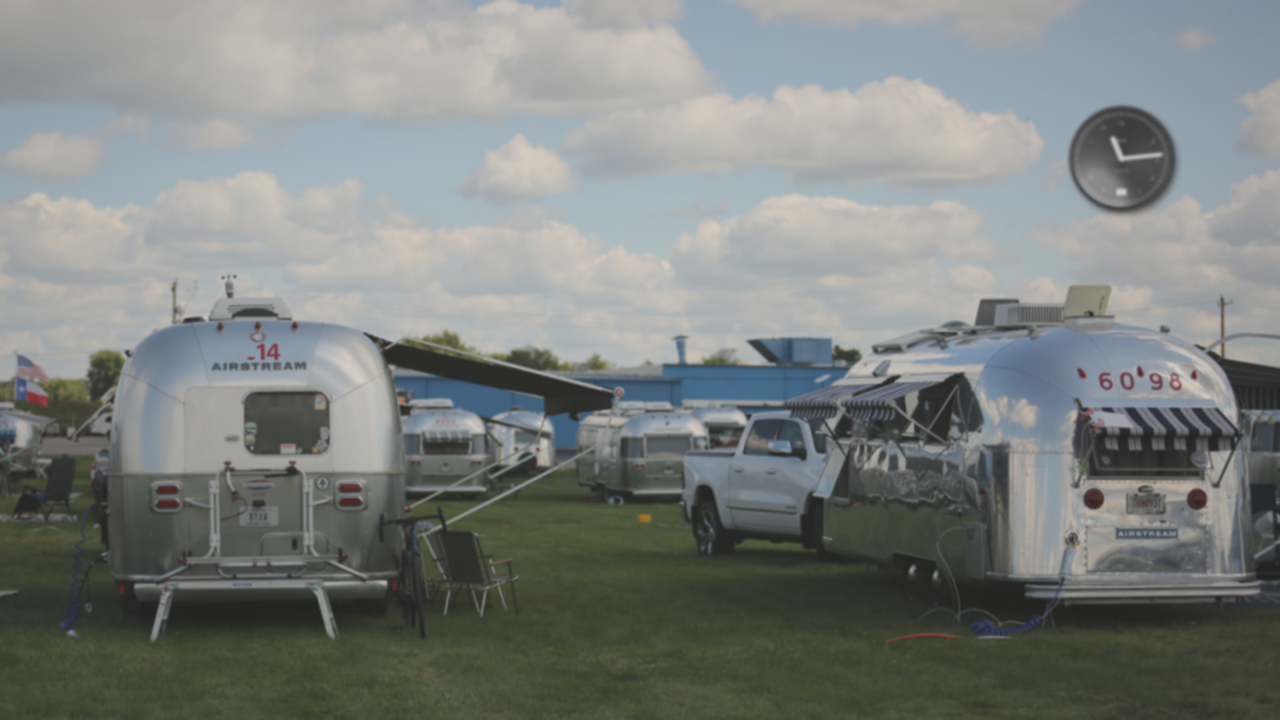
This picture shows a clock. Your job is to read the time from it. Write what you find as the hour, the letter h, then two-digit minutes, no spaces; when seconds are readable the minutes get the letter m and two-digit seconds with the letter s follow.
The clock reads 11h14
